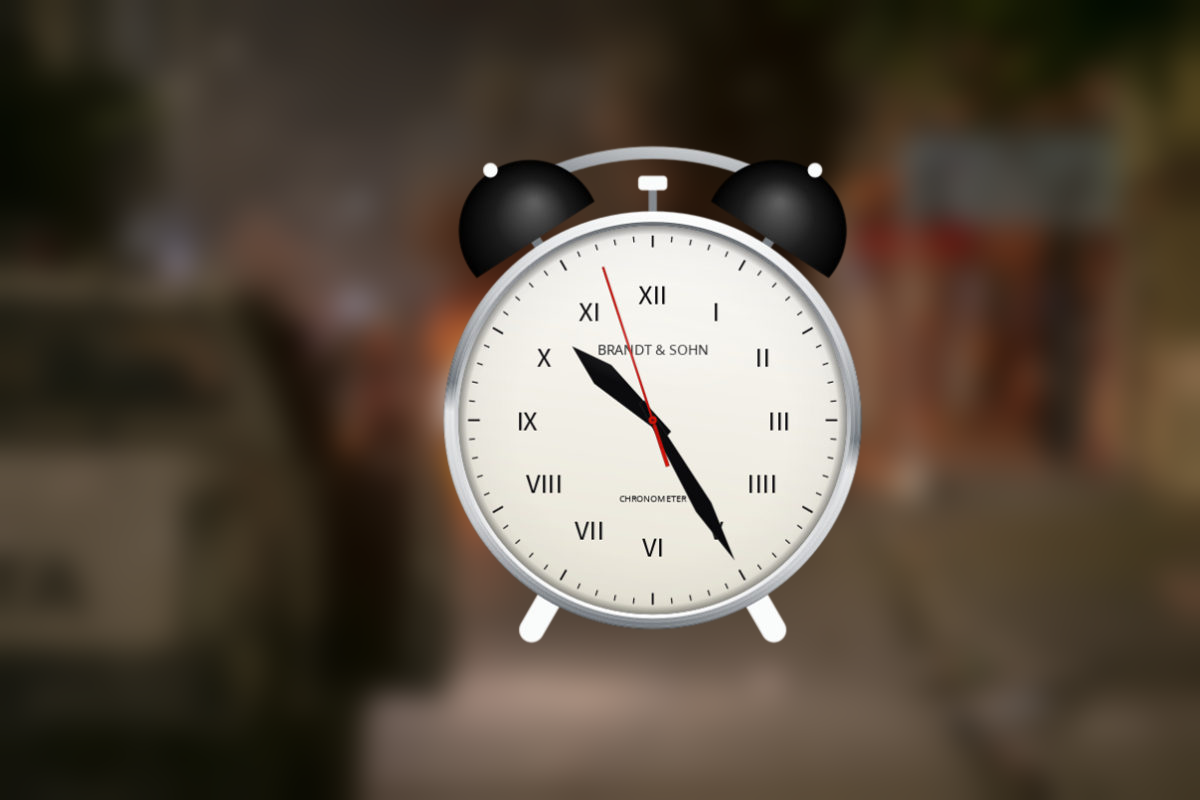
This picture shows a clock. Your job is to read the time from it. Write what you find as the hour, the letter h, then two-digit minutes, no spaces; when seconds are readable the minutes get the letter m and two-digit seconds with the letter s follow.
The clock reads 10h24m57s
